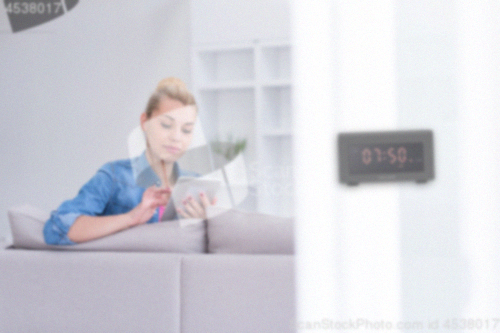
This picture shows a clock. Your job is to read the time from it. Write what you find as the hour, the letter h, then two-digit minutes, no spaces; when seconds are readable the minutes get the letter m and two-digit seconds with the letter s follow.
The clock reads 7h50
